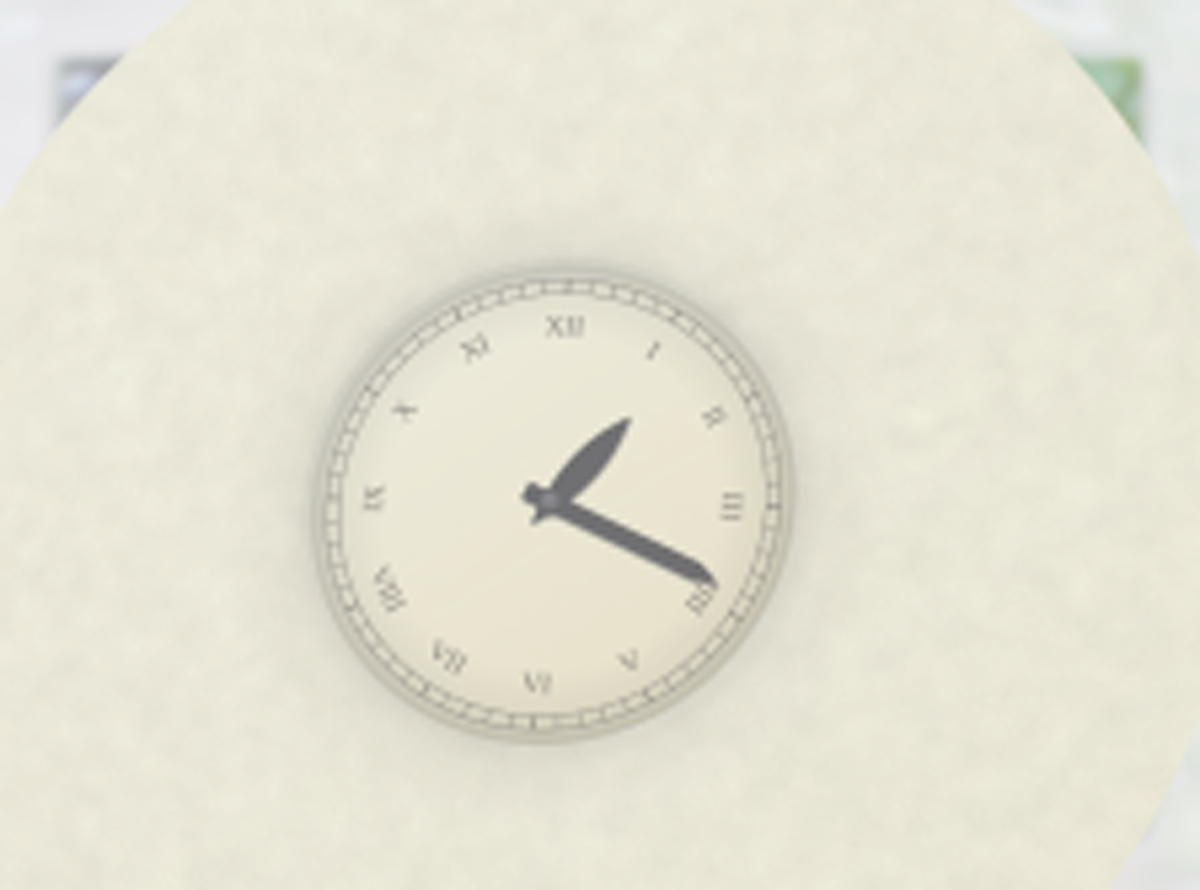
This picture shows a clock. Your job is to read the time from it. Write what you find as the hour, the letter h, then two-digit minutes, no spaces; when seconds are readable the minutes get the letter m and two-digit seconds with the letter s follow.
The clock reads 1h19
